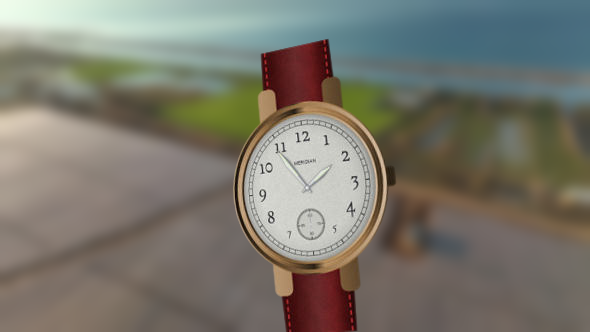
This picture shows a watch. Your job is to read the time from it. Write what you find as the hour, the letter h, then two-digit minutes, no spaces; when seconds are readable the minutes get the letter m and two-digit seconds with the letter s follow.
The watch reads 1h54
